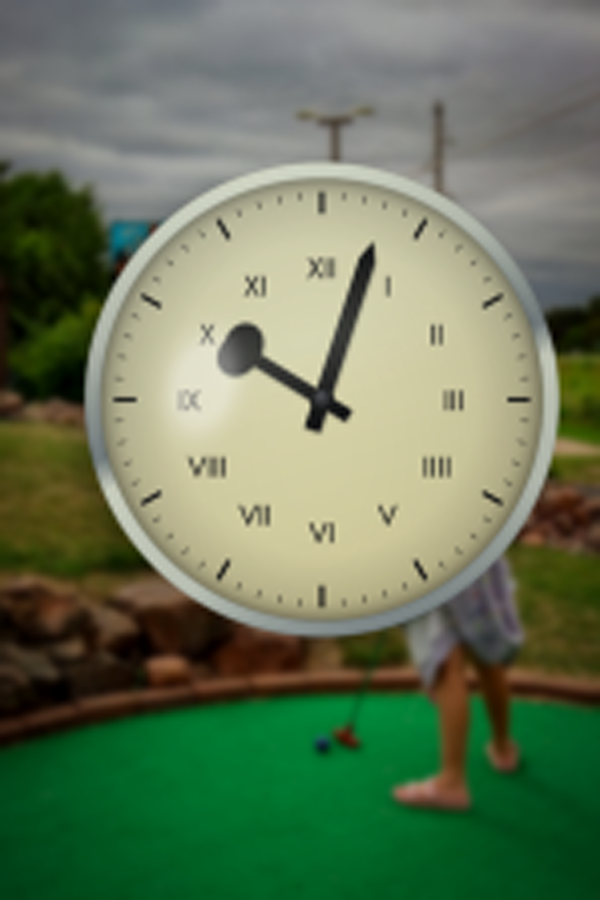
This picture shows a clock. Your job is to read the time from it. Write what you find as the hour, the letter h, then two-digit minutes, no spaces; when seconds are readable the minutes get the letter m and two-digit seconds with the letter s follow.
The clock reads 10h03
